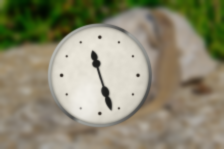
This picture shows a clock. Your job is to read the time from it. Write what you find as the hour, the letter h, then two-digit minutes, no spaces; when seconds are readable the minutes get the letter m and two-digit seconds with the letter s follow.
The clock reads 11h27
